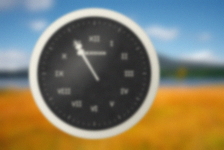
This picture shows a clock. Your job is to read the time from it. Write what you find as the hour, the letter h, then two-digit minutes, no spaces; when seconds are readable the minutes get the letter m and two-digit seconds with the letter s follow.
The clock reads 10h55
